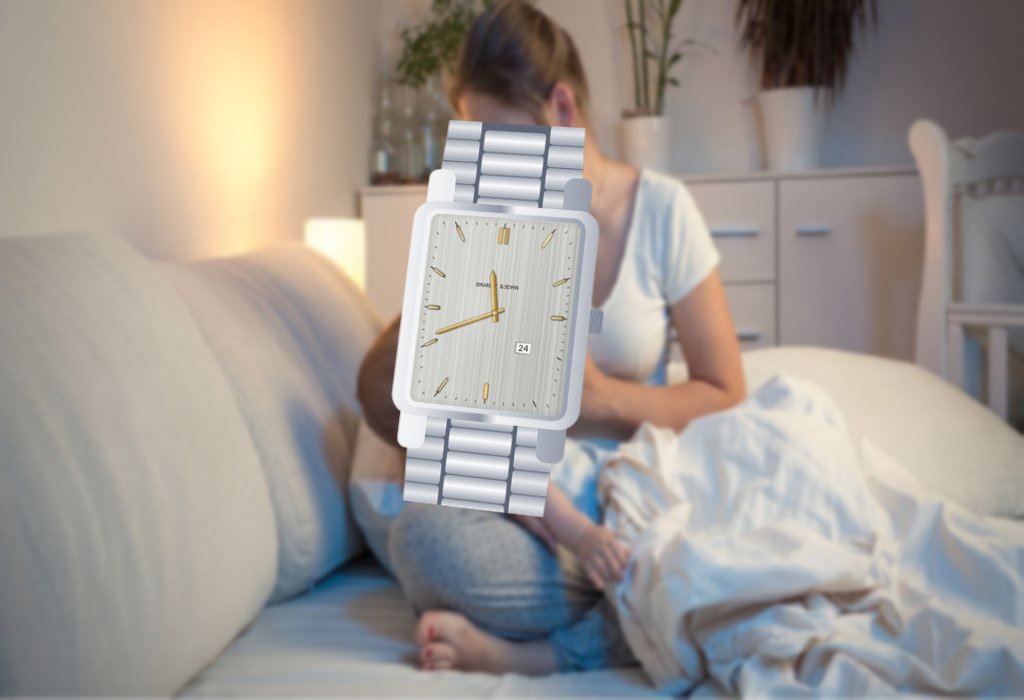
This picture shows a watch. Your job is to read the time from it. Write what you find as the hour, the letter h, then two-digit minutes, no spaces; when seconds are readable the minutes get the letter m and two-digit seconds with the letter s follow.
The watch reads 11h41
